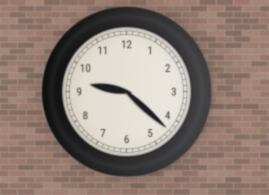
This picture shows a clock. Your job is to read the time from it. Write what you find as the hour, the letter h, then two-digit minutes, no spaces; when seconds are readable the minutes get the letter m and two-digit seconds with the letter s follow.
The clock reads 9h22
